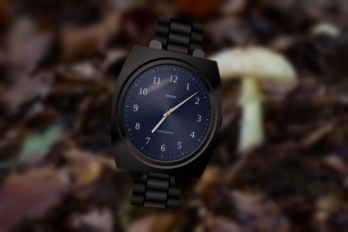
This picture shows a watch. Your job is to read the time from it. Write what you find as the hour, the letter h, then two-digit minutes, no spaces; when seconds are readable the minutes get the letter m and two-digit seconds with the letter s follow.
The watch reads 7h08
